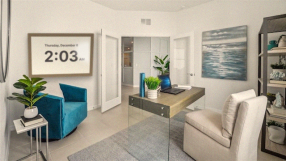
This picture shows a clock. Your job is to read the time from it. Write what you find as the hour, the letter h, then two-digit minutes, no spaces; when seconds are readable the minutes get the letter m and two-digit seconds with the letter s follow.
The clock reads 2h03
